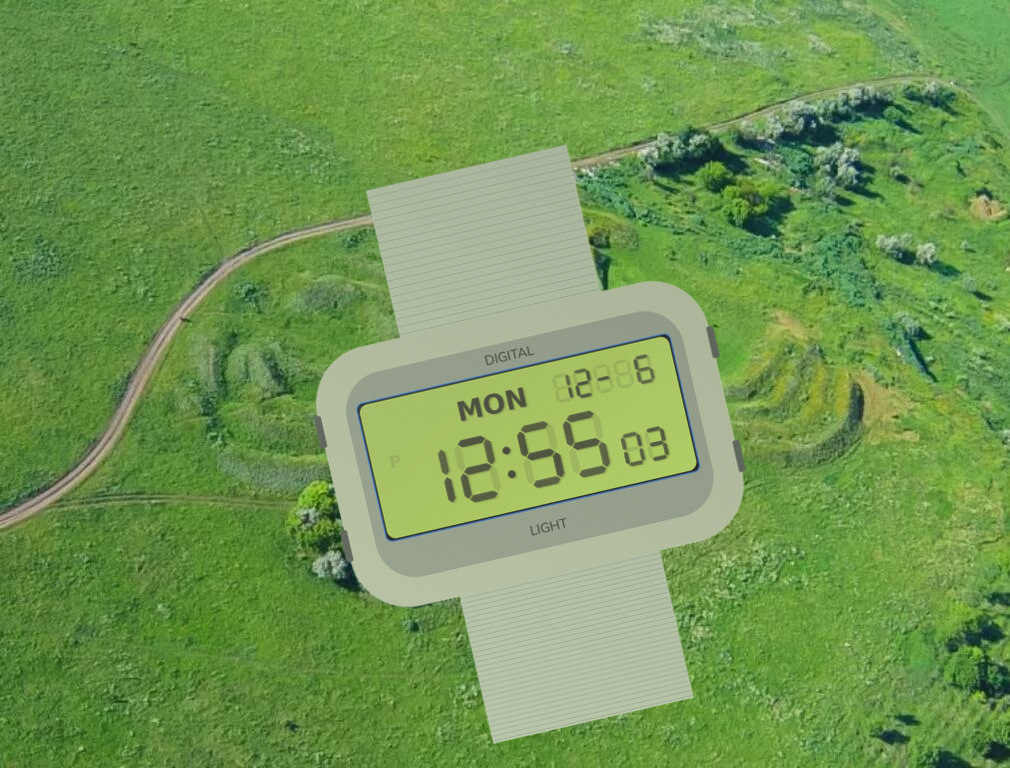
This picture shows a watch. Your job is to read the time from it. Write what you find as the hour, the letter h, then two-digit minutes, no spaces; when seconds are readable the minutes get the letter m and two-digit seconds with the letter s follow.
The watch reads 12h55m03s
